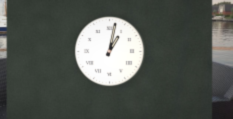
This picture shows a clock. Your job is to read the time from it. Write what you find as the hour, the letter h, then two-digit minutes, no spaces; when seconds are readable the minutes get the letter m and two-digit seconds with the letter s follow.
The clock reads 1h02
